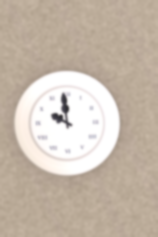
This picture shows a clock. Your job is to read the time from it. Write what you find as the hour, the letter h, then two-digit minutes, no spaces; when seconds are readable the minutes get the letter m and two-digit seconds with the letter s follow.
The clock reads 9h59
